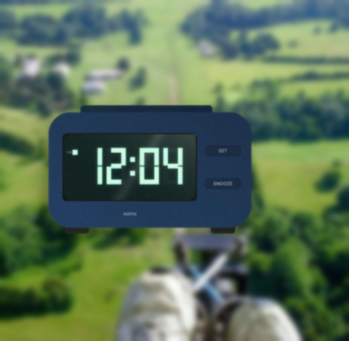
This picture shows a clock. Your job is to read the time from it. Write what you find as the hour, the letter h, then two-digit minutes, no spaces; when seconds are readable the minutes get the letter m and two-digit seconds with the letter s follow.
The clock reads 12h04
